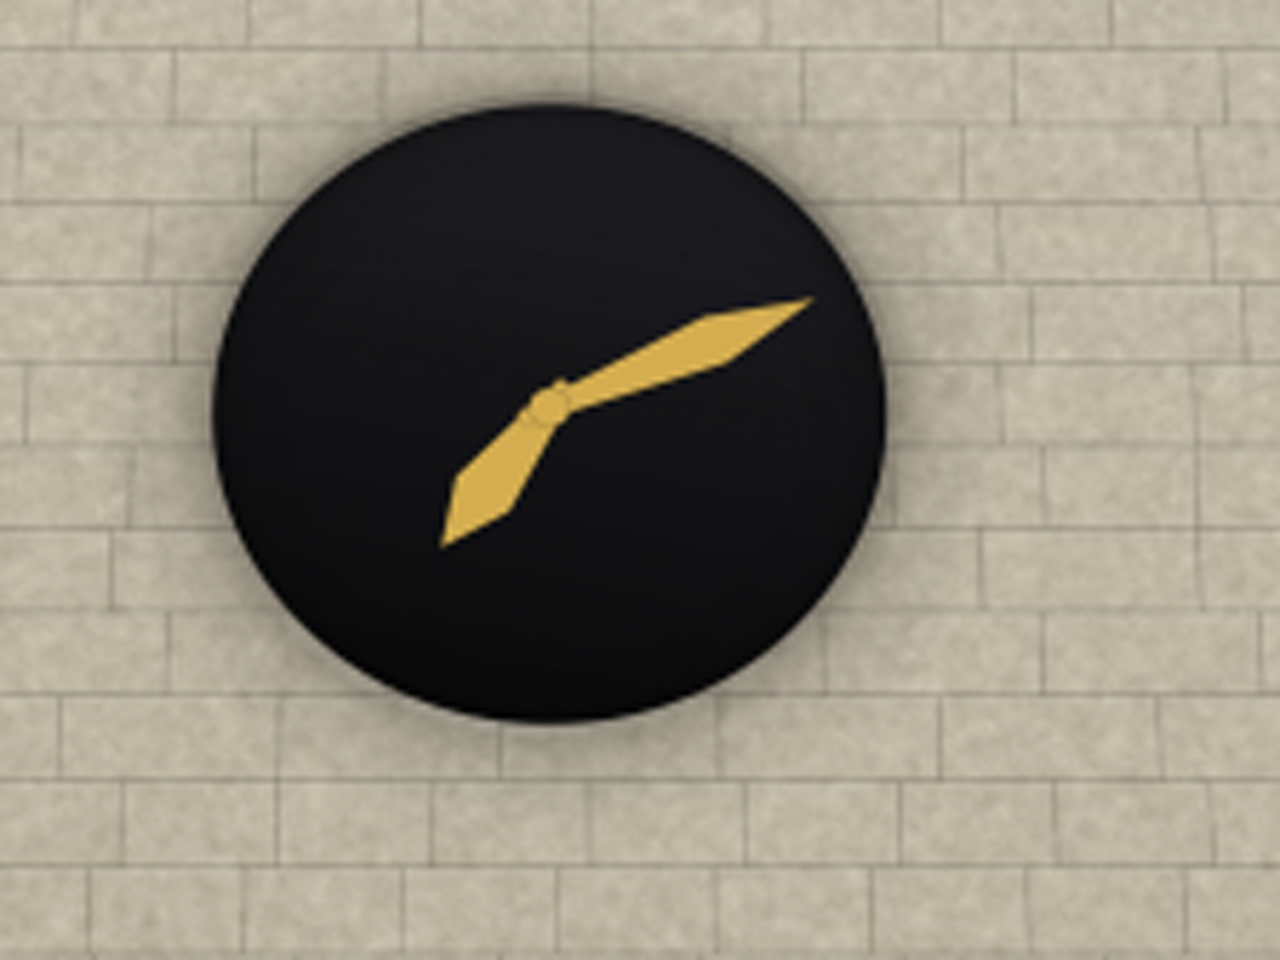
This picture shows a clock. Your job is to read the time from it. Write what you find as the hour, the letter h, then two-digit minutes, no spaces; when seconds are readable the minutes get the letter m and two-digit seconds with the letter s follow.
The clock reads 7h11
